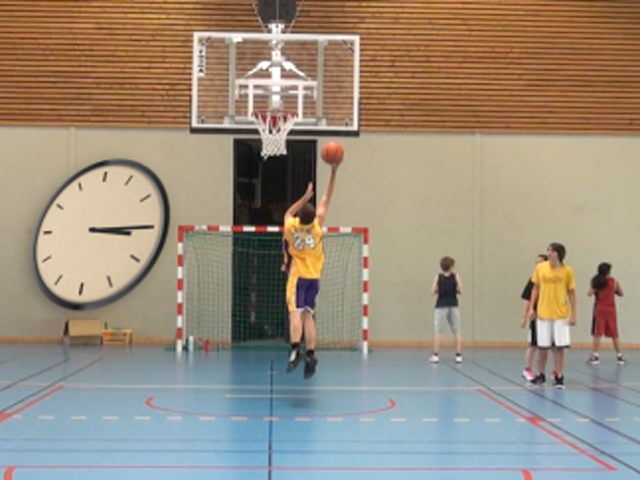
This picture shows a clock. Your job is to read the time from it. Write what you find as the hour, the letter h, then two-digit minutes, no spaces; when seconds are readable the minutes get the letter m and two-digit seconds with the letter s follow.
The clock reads 3h15
